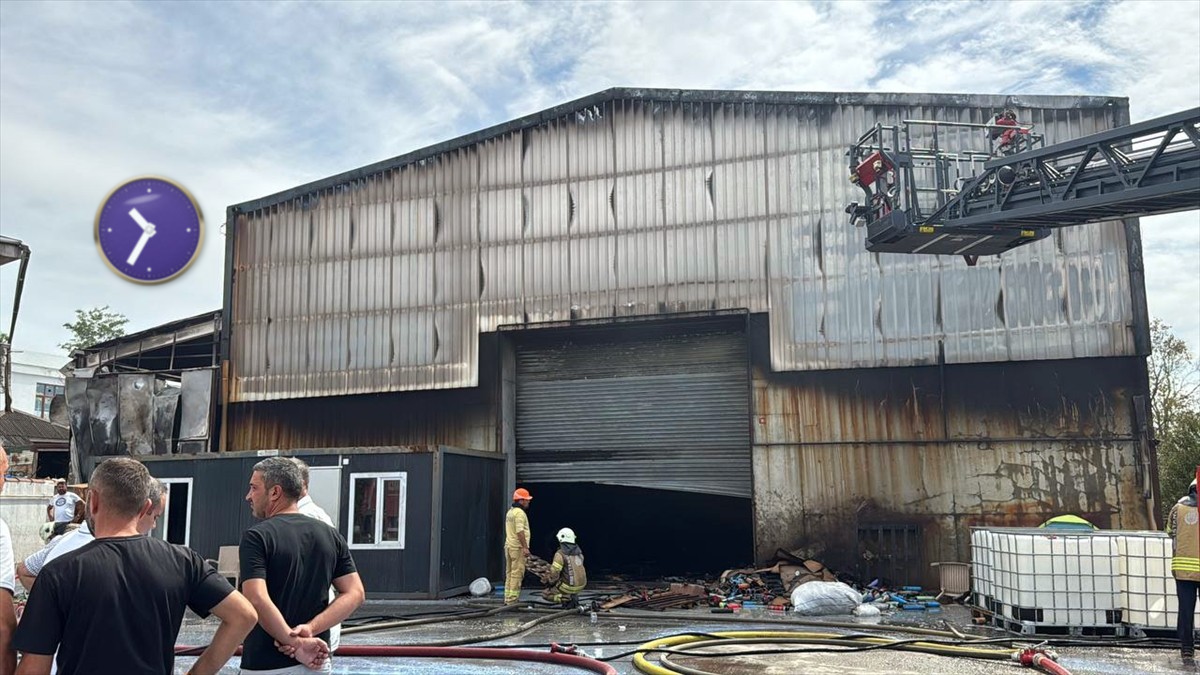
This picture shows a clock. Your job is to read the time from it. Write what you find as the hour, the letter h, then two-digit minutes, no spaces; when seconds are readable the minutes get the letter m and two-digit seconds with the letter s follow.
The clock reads 10h35
